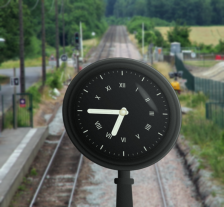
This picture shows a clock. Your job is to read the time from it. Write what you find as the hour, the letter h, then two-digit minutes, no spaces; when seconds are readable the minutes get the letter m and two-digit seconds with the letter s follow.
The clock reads 6h45
